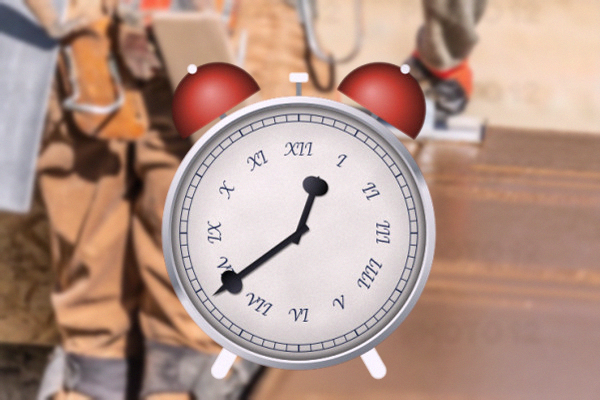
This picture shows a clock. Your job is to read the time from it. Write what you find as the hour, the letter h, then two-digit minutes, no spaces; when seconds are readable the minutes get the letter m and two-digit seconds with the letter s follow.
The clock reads 12h39
